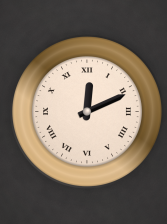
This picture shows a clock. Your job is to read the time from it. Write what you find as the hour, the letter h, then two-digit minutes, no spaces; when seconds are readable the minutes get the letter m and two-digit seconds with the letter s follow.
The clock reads 12h11
